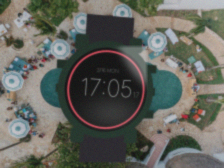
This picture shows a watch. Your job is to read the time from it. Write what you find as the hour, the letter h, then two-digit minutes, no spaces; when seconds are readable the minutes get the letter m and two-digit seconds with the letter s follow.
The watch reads 17h05
